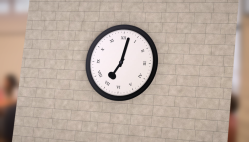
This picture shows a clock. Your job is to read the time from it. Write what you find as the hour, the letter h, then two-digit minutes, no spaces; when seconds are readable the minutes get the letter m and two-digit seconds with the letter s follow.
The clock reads 7h02
